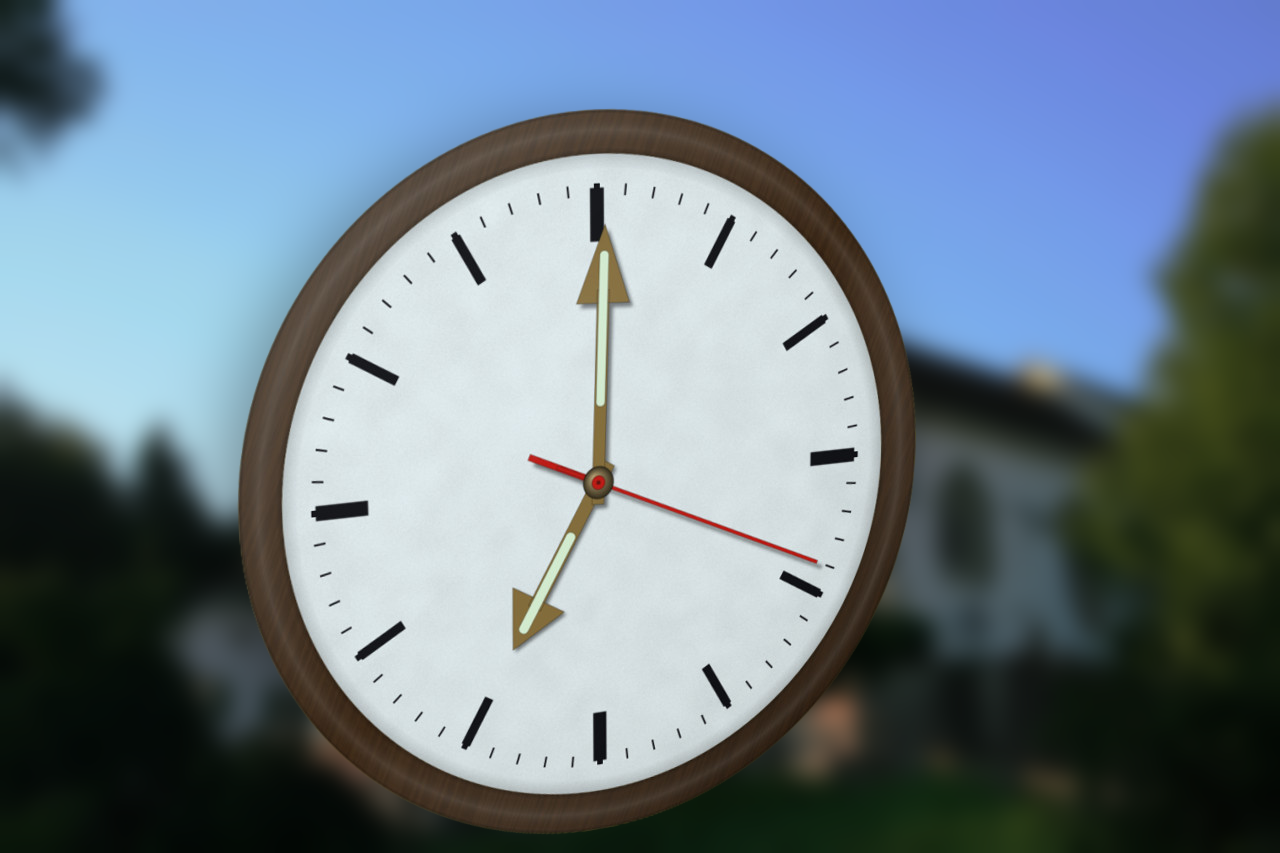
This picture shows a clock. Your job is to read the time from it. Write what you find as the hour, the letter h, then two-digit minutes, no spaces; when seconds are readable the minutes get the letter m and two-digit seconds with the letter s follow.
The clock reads 7h00m19s
